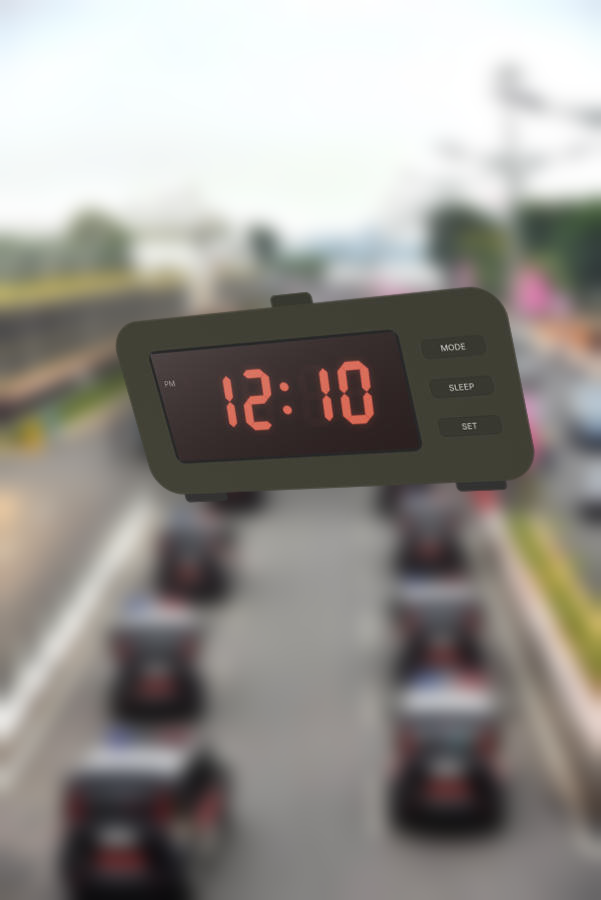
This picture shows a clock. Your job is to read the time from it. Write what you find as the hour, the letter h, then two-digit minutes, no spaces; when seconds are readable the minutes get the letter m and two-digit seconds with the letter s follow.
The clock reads 12h10
